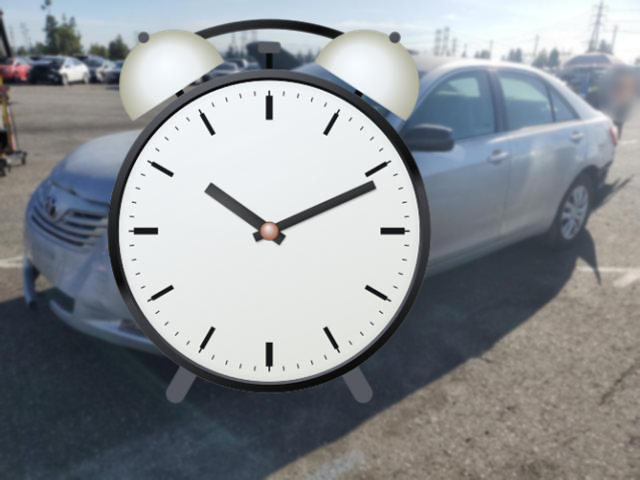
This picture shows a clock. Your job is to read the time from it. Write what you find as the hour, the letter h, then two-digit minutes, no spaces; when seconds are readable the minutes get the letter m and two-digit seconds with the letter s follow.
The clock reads 10h11
